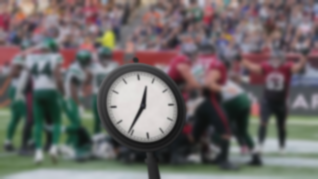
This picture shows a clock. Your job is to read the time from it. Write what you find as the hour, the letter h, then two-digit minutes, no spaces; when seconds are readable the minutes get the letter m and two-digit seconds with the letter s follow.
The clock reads 12h36
